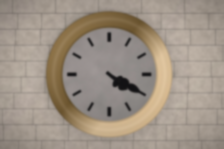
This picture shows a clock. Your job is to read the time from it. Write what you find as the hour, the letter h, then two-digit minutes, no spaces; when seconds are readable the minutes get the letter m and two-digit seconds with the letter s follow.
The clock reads 4h20
